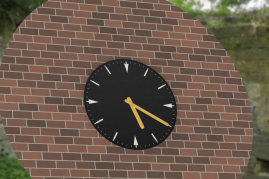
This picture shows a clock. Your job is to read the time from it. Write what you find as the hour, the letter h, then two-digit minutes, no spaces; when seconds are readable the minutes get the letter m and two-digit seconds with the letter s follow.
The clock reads 5h20
